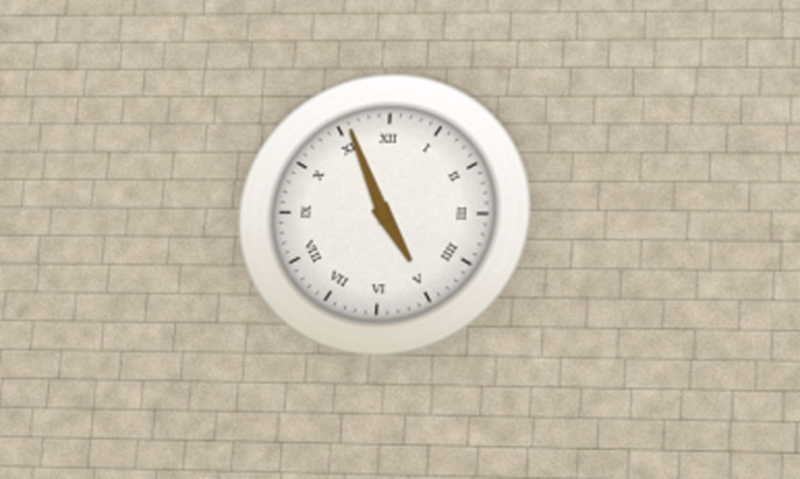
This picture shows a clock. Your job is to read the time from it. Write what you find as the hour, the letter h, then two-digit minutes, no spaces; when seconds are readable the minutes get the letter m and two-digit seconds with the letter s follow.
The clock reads 4h56
